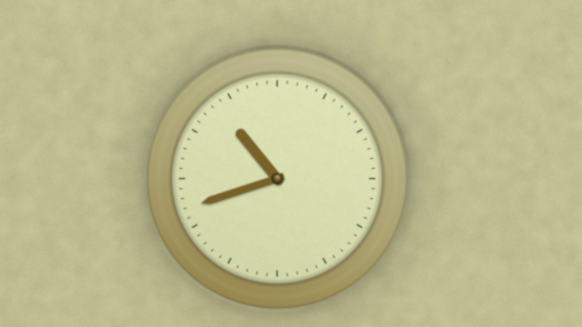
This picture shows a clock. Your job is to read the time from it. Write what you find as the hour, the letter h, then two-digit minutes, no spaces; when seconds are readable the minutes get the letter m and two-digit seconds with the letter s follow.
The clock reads 10h42
